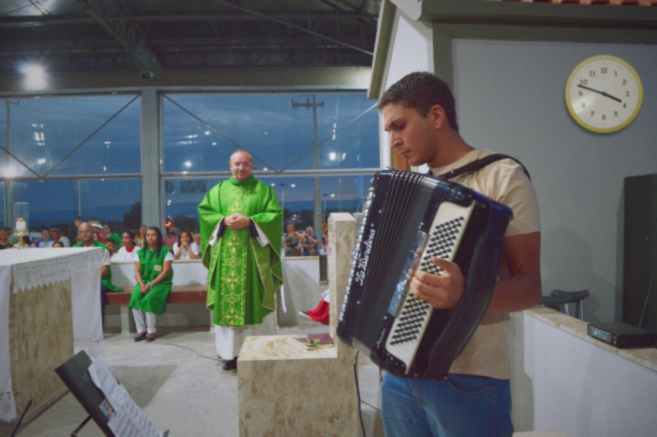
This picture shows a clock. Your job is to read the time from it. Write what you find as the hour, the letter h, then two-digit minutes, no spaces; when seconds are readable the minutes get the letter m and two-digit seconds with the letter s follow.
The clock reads 3h48
